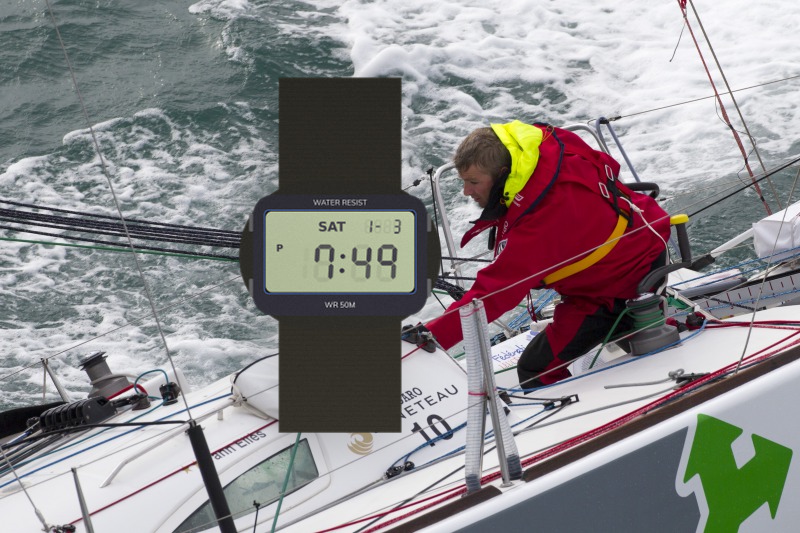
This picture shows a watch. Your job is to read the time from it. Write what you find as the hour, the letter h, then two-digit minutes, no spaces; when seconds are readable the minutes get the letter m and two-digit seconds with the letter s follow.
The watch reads 7h49
